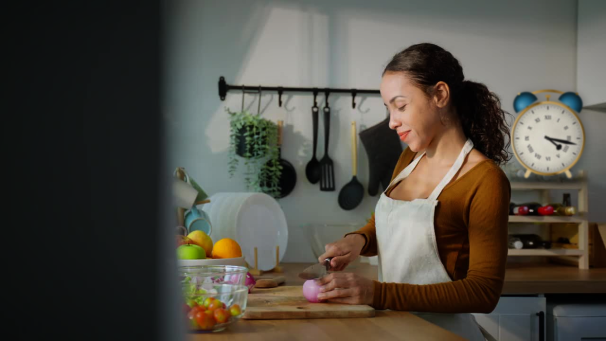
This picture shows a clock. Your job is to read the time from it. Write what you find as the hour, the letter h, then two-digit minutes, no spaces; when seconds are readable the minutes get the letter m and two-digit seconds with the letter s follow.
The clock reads 4h17
